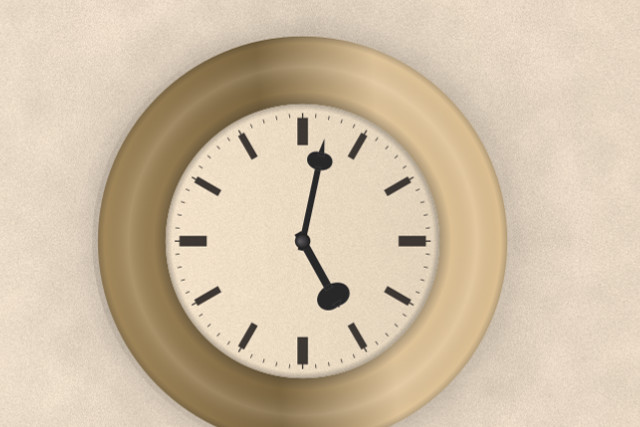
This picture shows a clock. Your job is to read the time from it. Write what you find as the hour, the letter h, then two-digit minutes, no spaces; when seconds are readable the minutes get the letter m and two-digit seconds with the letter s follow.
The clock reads 5h02
